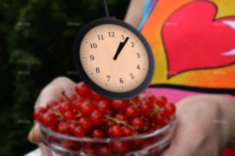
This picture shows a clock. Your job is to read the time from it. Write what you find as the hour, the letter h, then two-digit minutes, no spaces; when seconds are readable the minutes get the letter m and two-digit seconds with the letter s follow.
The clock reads 1h07
